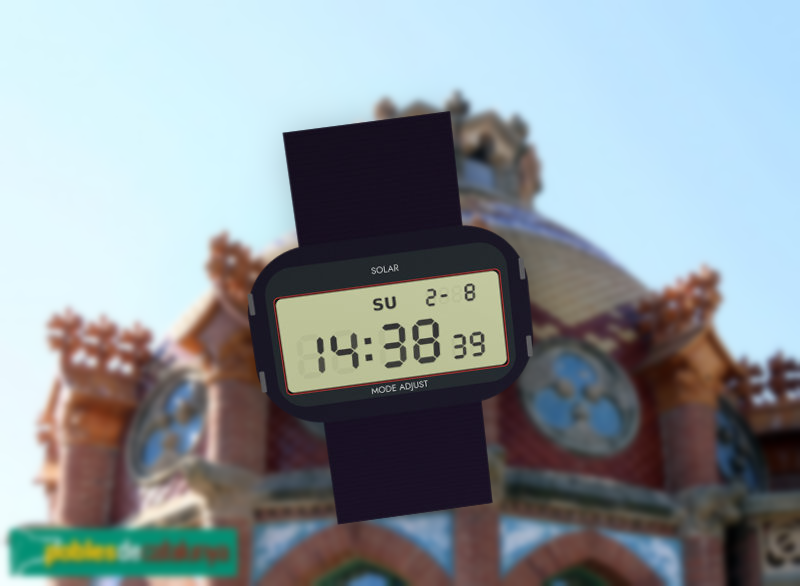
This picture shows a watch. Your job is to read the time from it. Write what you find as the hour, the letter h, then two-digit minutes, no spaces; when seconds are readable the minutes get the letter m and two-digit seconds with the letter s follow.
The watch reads 14h38m39s
